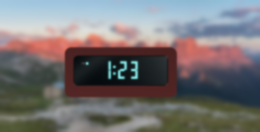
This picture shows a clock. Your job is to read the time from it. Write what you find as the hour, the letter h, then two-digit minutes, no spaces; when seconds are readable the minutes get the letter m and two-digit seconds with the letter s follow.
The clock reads 1h23
